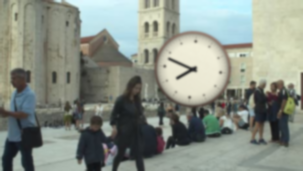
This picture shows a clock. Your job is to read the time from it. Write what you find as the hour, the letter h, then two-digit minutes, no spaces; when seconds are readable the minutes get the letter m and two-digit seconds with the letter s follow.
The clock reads 7h48
